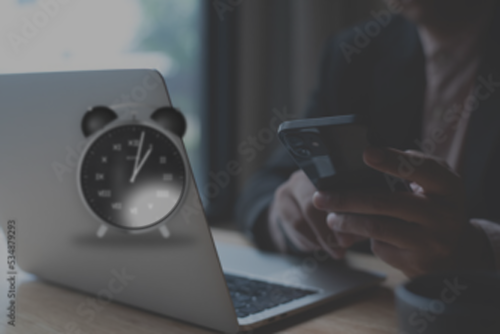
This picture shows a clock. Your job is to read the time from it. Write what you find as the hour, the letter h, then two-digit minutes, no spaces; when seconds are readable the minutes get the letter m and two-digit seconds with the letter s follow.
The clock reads 1h02
